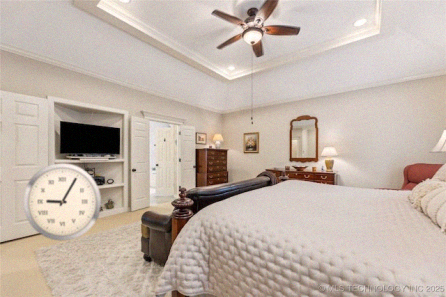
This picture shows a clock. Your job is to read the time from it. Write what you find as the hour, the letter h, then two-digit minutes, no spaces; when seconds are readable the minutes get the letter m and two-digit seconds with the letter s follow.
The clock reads 9h05
